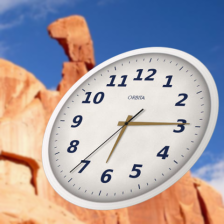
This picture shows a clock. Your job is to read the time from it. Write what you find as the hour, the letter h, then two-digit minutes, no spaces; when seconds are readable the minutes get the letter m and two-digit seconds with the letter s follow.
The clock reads 6h14m36s
